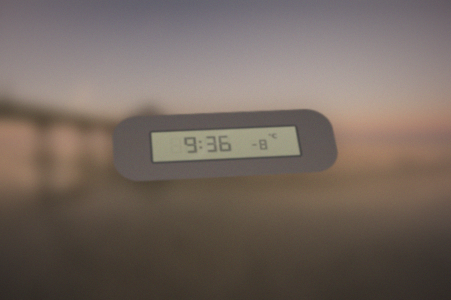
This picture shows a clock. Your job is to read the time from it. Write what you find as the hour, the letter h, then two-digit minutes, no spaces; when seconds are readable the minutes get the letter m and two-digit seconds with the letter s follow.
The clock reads 9h36
